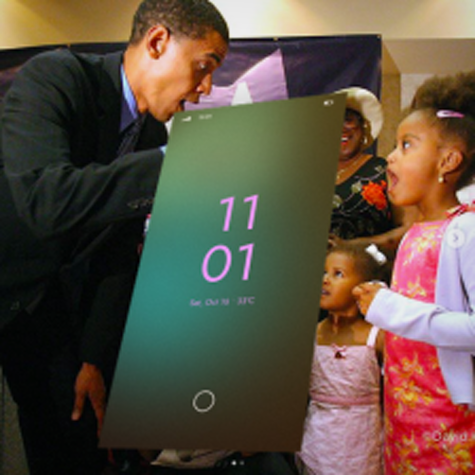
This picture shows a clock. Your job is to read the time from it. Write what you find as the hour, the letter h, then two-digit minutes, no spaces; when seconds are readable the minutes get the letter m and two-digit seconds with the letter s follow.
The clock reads 11h01
